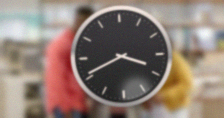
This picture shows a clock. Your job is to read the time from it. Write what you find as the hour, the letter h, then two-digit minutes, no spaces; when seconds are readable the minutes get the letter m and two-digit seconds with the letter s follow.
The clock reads 3h41
